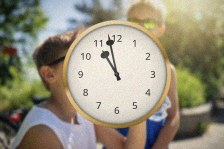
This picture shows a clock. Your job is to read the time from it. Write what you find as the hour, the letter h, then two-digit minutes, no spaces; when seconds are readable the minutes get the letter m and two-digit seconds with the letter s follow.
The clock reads 10h58
